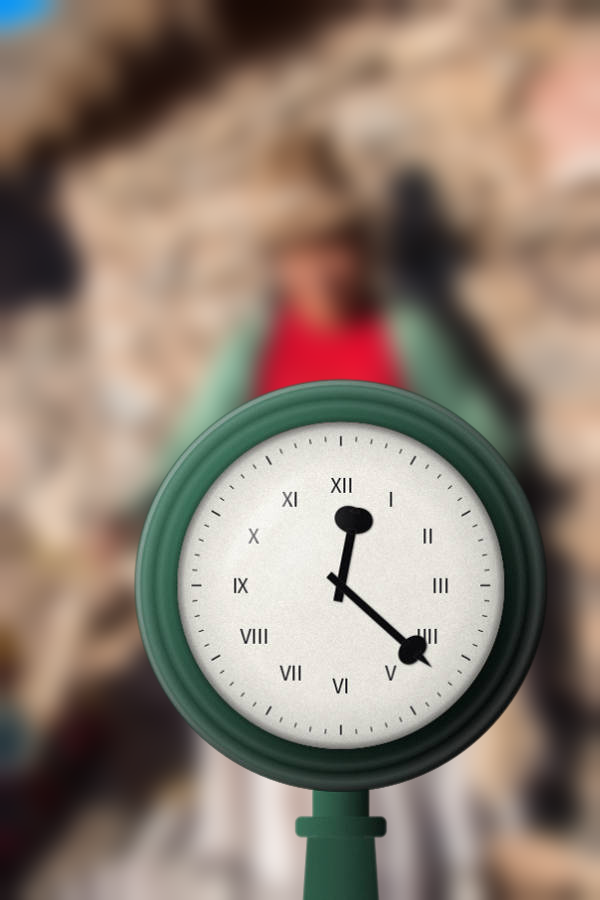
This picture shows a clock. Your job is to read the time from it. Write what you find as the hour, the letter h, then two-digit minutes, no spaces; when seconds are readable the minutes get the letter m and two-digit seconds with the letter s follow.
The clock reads 12h22
